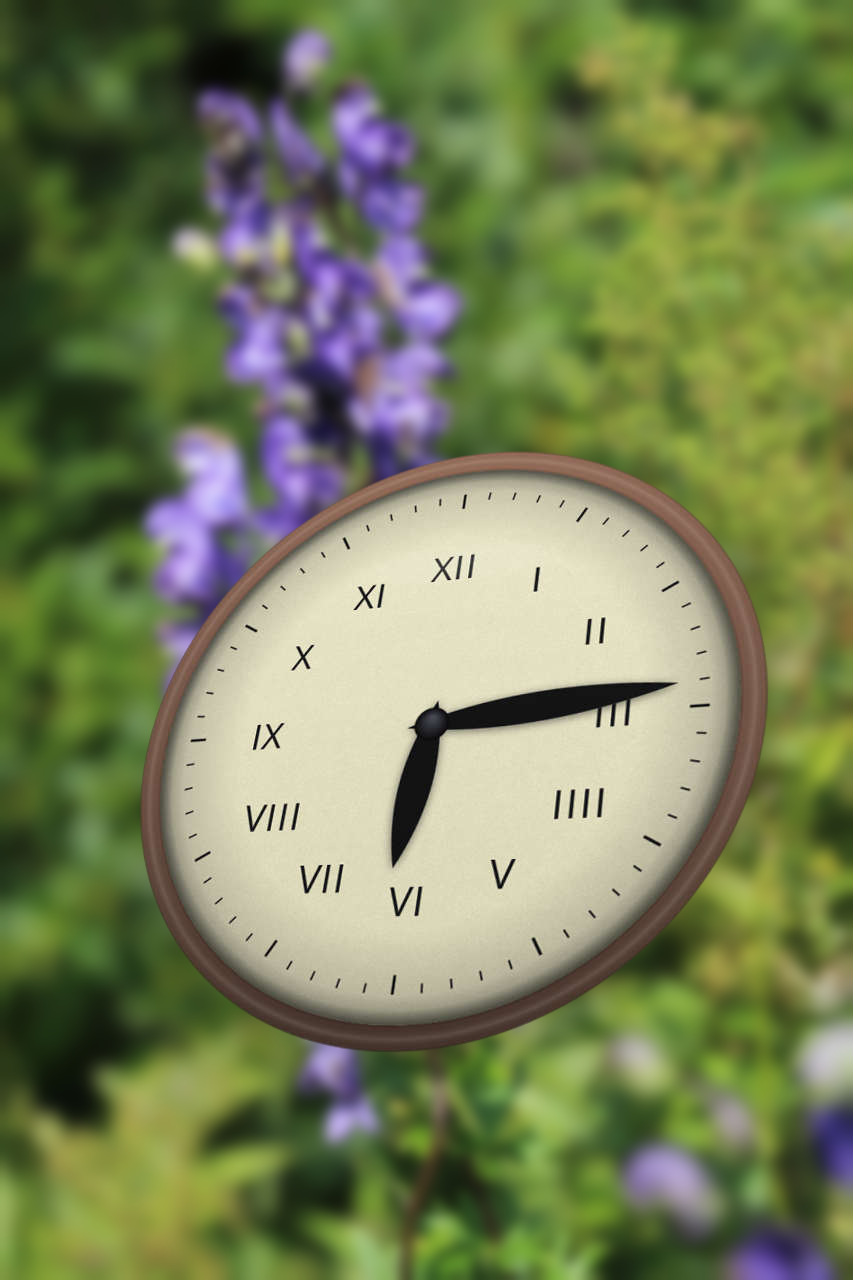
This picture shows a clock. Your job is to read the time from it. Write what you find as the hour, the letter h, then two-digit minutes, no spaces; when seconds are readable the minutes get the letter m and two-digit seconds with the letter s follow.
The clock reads 6h14
